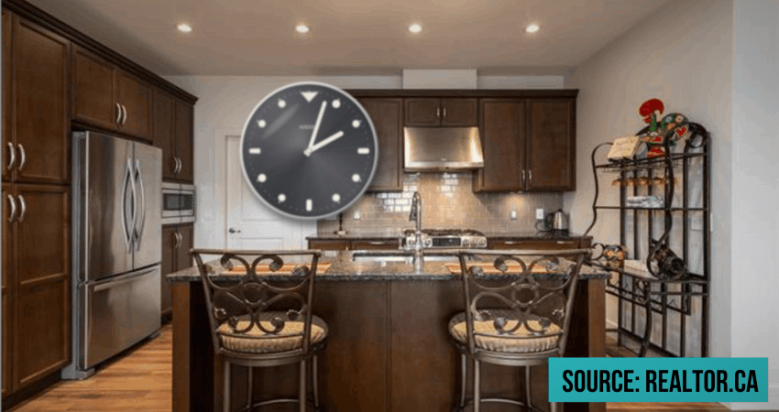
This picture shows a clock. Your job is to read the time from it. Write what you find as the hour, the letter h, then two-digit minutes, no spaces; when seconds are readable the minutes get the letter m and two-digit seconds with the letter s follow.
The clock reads 2h03
